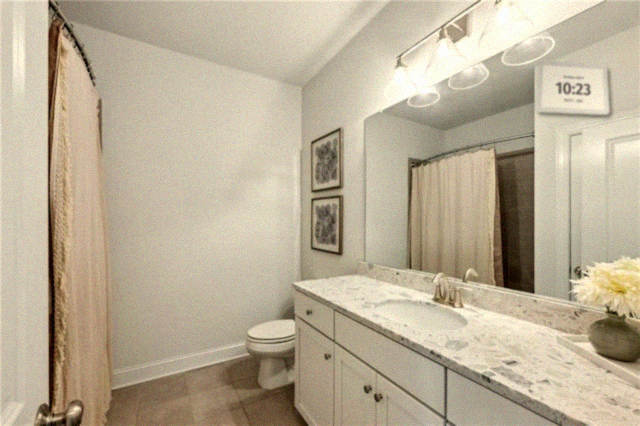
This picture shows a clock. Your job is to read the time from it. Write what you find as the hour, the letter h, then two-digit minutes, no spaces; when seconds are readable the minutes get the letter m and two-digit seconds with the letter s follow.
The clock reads 10h23
